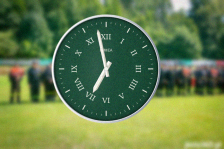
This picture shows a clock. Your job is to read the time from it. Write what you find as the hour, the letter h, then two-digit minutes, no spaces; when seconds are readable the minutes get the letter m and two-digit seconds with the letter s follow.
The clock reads 6h58
